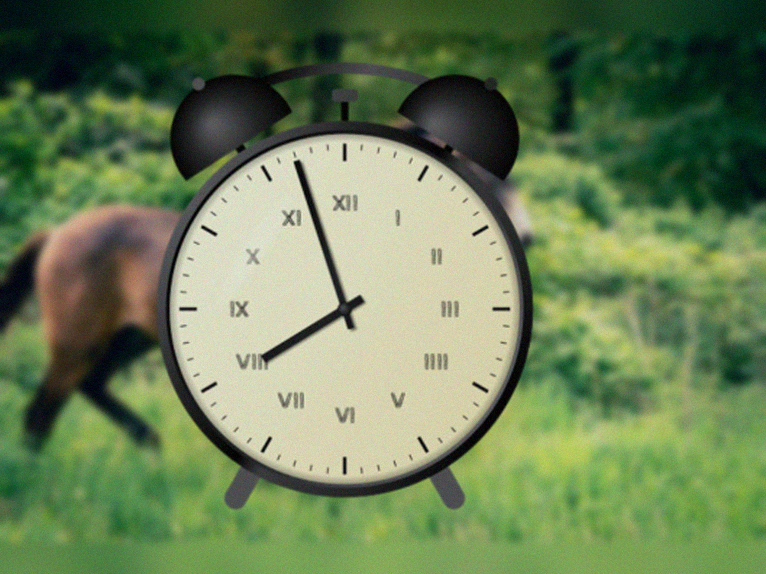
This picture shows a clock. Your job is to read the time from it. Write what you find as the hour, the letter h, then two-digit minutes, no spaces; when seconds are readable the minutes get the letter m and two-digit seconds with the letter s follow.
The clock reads 7h57
